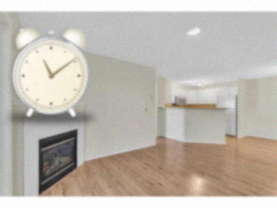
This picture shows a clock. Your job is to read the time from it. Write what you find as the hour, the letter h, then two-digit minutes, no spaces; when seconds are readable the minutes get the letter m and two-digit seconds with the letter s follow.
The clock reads 11h09
